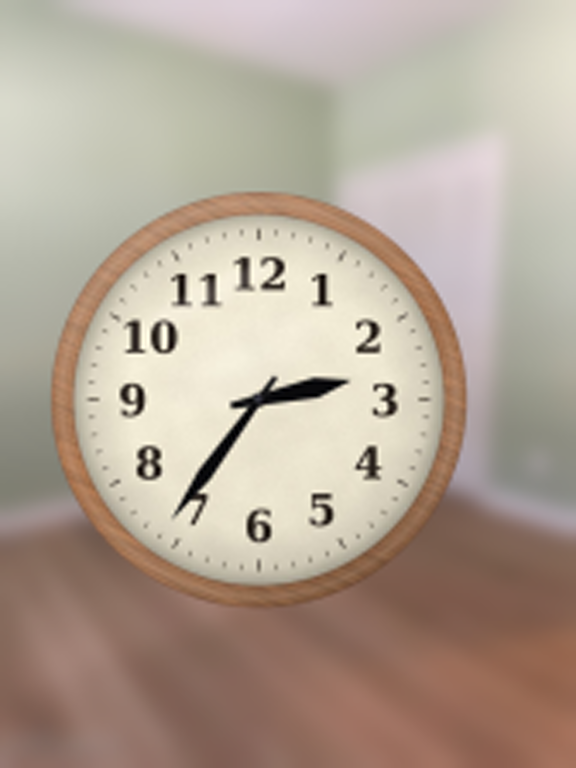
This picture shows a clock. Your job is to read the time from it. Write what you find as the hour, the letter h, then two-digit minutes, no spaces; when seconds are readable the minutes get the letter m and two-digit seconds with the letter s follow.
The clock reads 2h36
